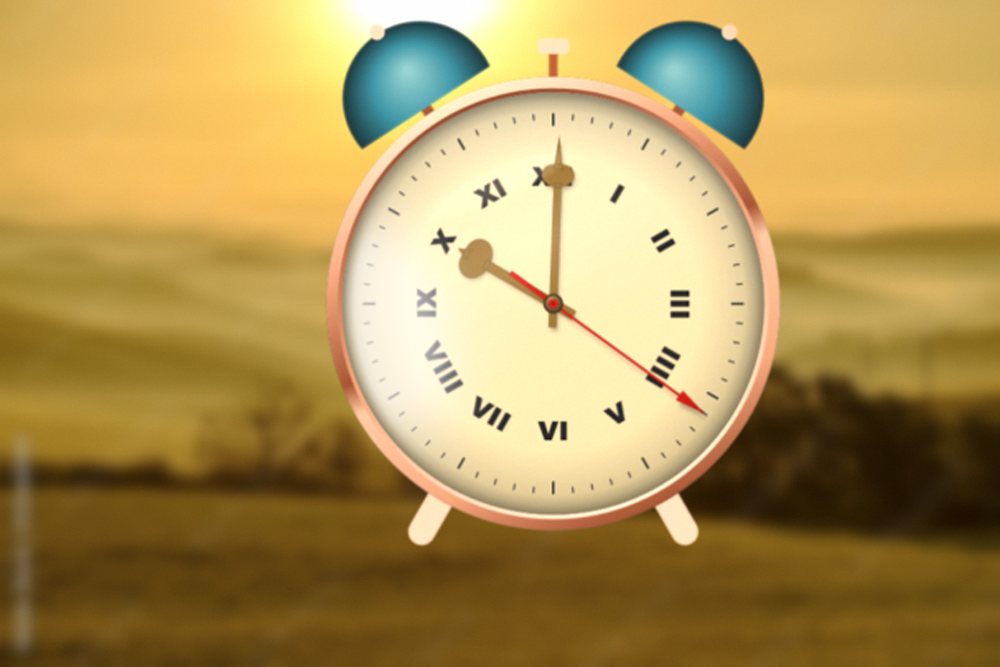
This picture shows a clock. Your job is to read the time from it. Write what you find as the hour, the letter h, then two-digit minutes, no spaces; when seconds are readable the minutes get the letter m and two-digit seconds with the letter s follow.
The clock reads 10h00m21s
